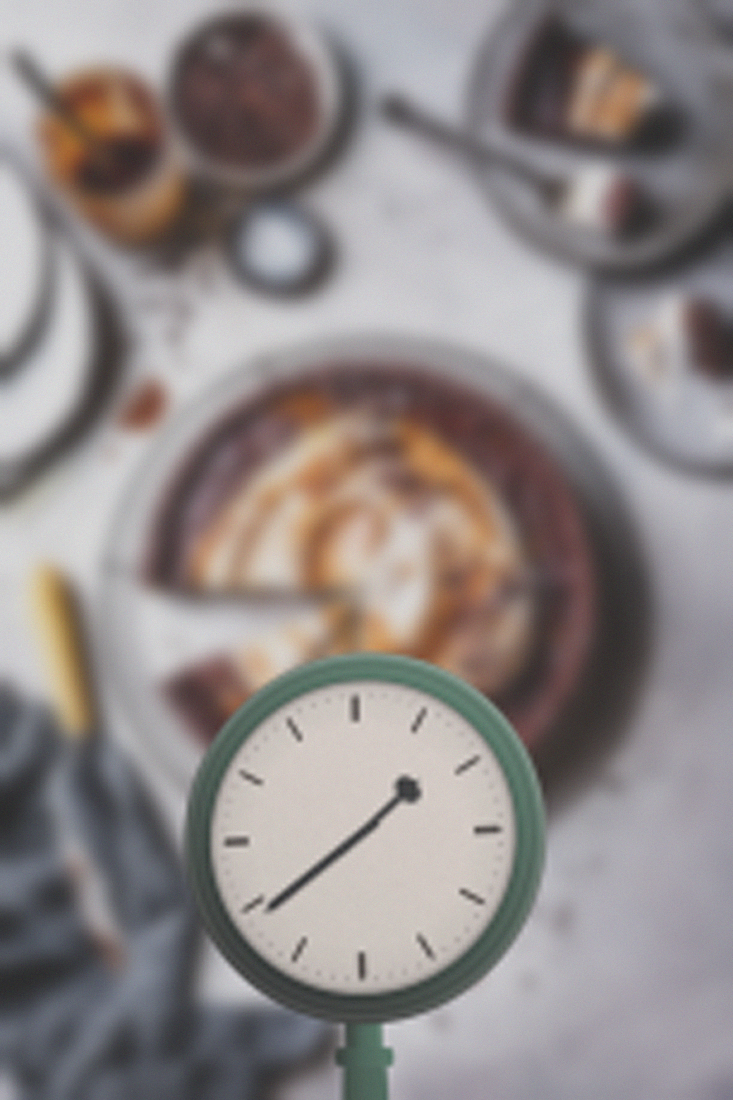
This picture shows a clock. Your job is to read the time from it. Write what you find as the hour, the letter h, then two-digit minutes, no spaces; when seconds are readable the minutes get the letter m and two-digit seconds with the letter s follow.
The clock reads 1h39
